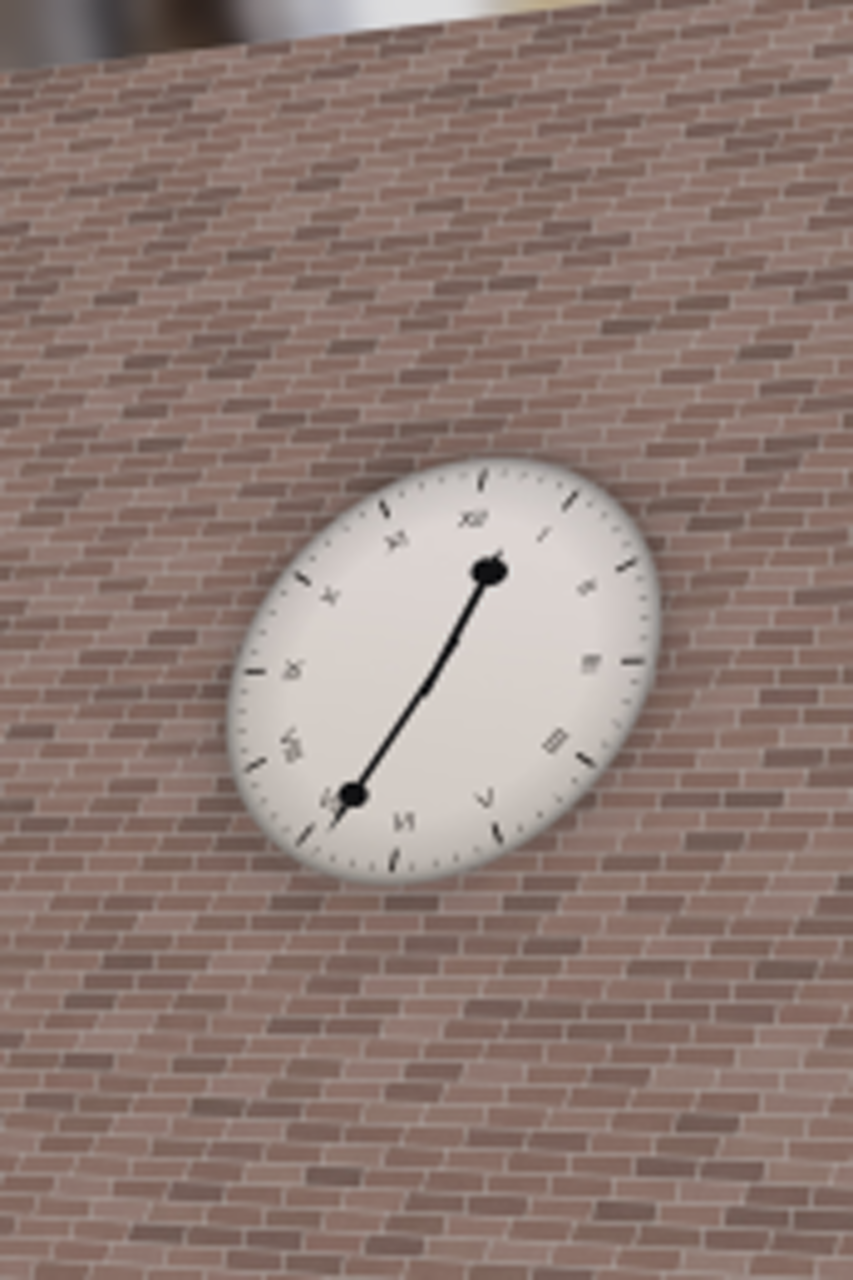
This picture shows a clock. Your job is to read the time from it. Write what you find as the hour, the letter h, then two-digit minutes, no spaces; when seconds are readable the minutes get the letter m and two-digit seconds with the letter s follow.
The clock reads 12h34
